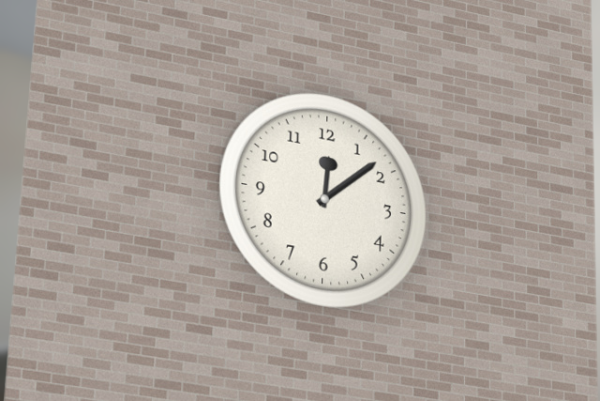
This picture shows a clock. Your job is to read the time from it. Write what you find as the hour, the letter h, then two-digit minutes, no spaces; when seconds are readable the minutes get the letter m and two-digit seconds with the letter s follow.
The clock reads 12h08
